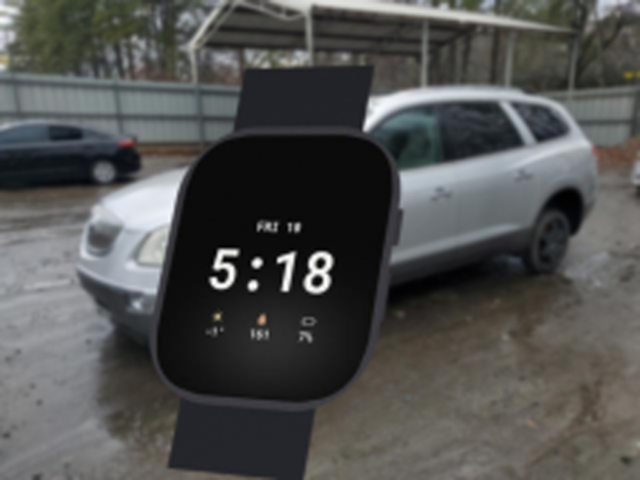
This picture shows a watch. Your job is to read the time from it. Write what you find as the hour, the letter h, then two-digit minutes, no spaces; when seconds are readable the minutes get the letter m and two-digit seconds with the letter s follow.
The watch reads 5h18
